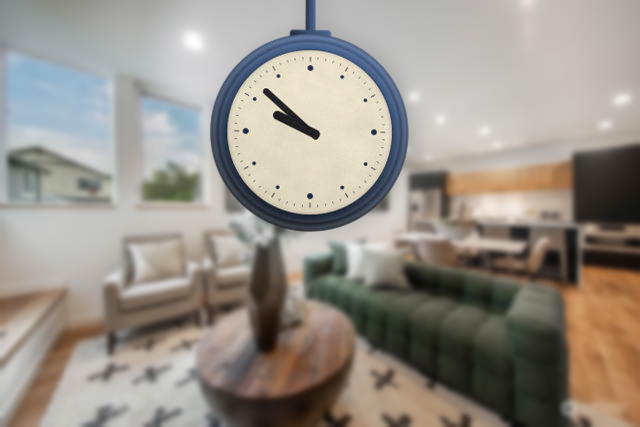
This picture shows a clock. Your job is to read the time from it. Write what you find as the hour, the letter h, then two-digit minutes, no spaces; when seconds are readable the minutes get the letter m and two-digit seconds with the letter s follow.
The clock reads 9h52
